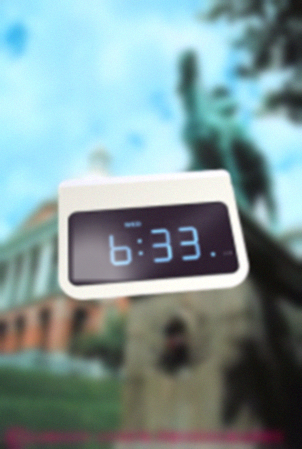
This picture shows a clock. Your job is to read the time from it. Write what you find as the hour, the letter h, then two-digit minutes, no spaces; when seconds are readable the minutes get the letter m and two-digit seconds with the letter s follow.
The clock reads 6h33
